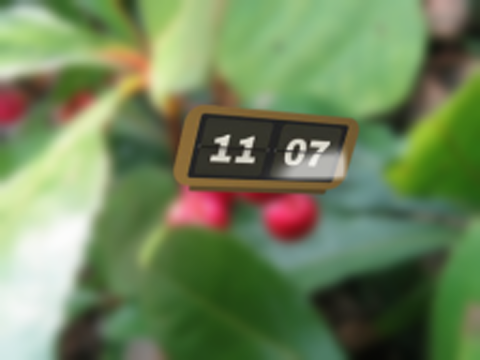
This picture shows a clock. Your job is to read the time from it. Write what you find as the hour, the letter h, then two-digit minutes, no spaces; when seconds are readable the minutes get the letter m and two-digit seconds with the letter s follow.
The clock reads 11h07
